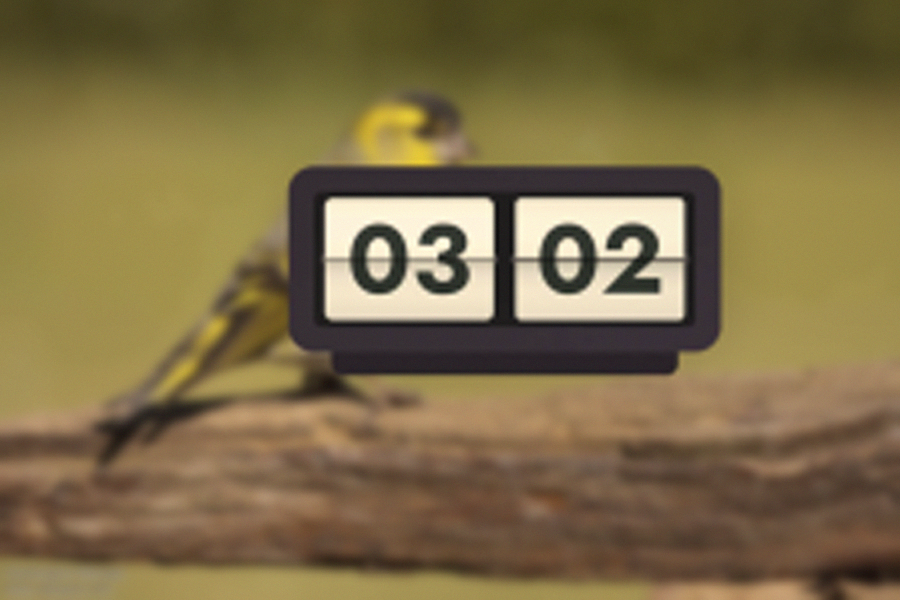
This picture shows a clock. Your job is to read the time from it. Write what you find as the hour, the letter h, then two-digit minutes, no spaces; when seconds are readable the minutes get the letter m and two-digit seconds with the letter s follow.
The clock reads 3h02
